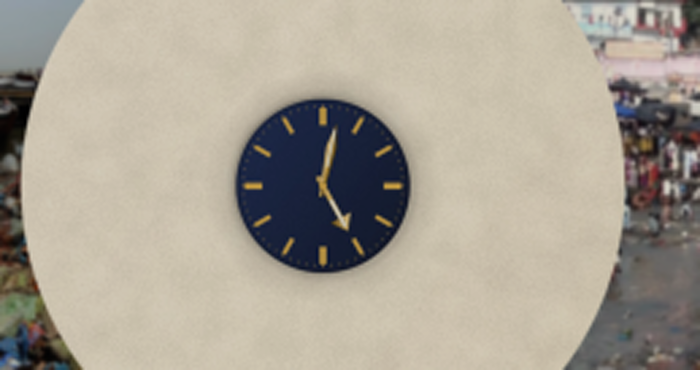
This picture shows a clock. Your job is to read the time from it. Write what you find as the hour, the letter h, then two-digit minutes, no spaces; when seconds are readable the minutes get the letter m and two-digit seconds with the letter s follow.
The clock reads 5h02
